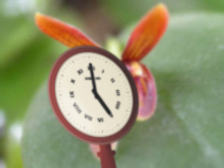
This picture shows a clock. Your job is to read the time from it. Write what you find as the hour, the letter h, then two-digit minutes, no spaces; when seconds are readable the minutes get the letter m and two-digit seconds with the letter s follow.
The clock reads 5h00
